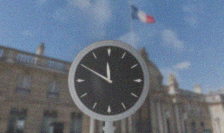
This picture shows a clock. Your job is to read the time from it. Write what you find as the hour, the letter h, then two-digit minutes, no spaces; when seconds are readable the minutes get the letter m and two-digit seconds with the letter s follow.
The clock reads 11h50
